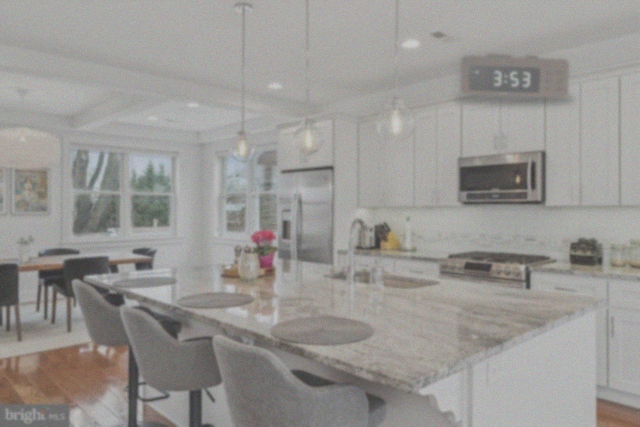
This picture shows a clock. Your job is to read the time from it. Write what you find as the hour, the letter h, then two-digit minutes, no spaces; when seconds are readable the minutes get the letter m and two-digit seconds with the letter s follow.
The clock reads 3h53
